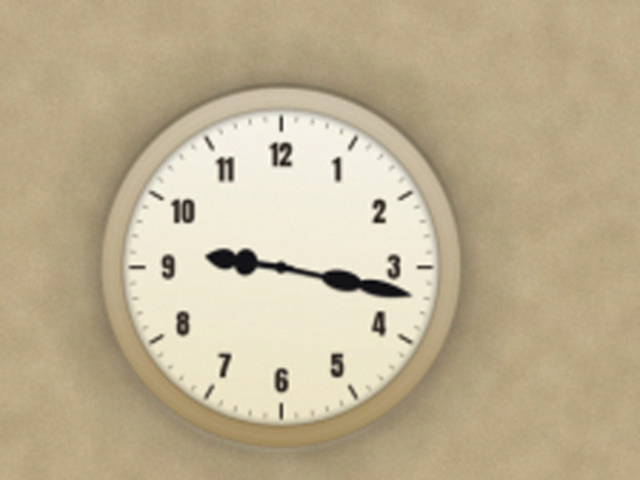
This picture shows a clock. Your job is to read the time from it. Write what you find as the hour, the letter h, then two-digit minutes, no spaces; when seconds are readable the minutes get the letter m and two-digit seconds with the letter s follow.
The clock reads 9h17
